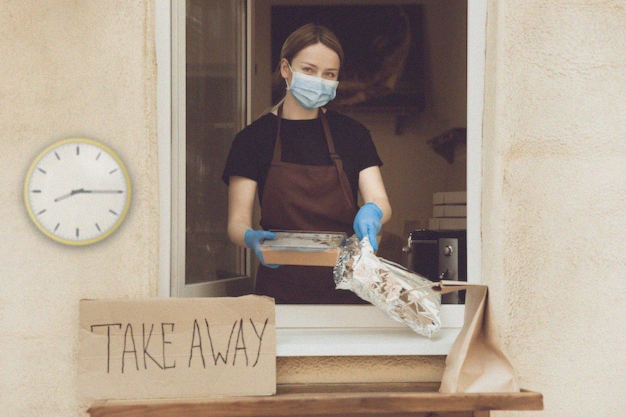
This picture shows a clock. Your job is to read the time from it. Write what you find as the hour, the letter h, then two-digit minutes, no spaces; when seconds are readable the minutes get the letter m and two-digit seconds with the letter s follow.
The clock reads 8h15
